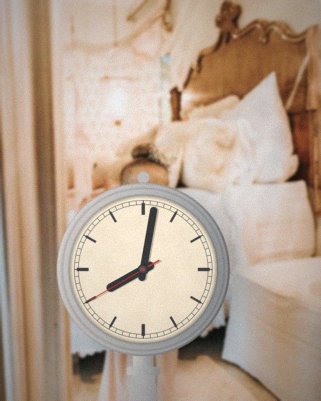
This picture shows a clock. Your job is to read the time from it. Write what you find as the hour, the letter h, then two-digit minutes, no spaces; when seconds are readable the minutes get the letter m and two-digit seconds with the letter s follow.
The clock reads 8h01m40s
